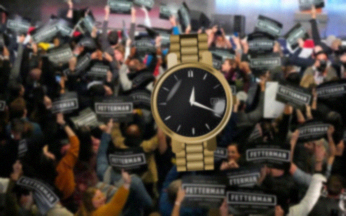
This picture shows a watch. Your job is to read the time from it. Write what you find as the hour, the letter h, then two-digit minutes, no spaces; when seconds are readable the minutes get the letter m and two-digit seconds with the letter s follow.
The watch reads 12h19
